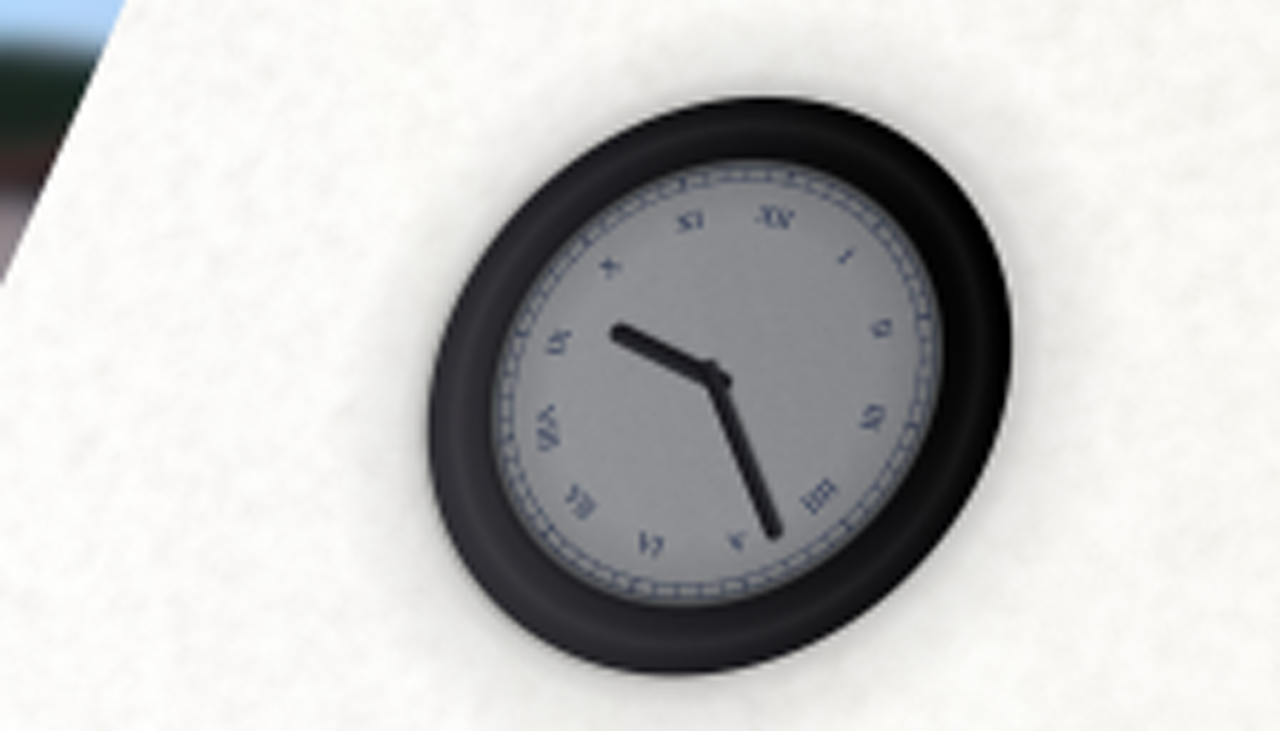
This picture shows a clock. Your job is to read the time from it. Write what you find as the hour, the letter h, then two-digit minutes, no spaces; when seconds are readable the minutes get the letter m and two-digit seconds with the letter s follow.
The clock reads 9h23
